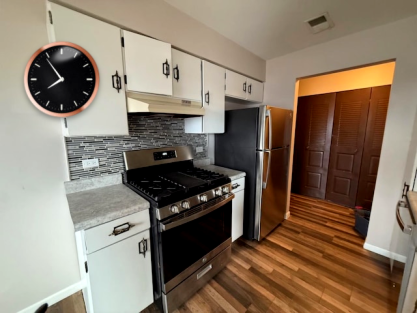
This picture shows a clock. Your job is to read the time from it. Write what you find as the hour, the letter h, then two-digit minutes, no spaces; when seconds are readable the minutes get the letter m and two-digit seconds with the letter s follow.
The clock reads 7h54
